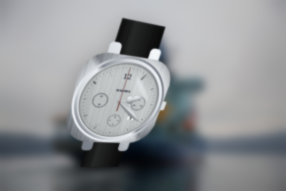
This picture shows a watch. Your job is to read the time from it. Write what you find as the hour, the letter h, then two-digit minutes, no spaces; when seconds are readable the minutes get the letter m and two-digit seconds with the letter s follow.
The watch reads 2h21
